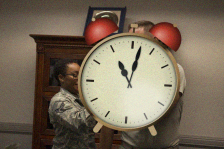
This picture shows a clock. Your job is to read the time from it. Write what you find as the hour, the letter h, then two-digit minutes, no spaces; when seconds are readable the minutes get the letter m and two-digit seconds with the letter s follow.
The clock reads 11h02
